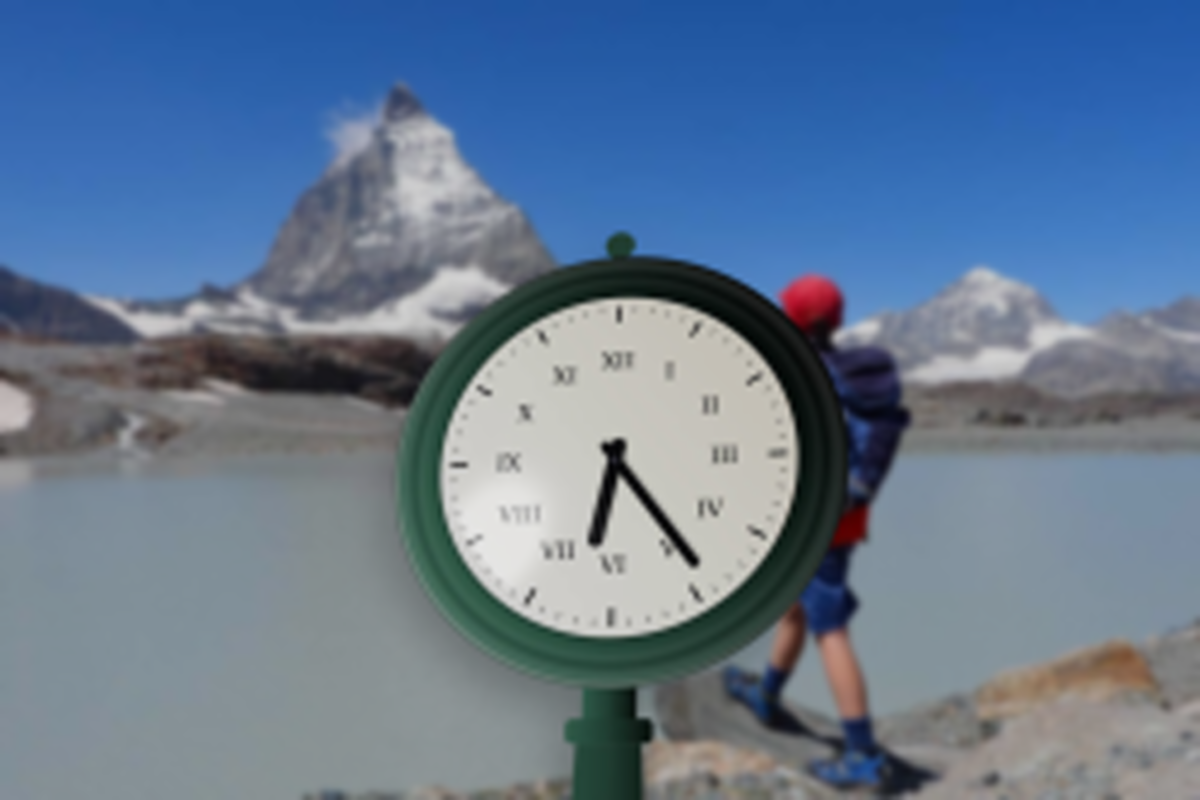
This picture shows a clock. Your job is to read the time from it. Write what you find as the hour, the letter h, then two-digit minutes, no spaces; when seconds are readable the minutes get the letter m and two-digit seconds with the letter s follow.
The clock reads 6h24
